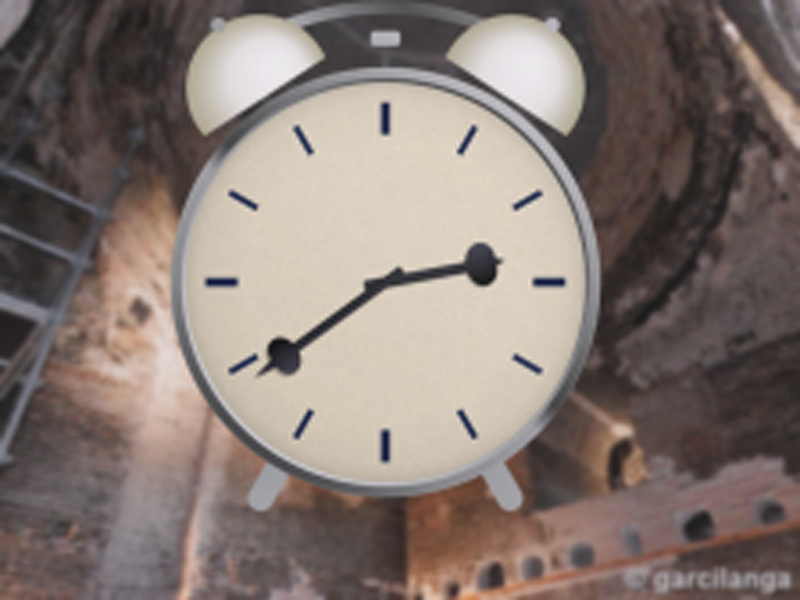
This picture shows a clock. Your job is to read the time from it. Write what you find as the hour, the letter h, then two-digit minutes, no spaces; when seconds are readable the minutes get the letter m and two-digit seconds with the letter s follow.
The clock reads 2h39
